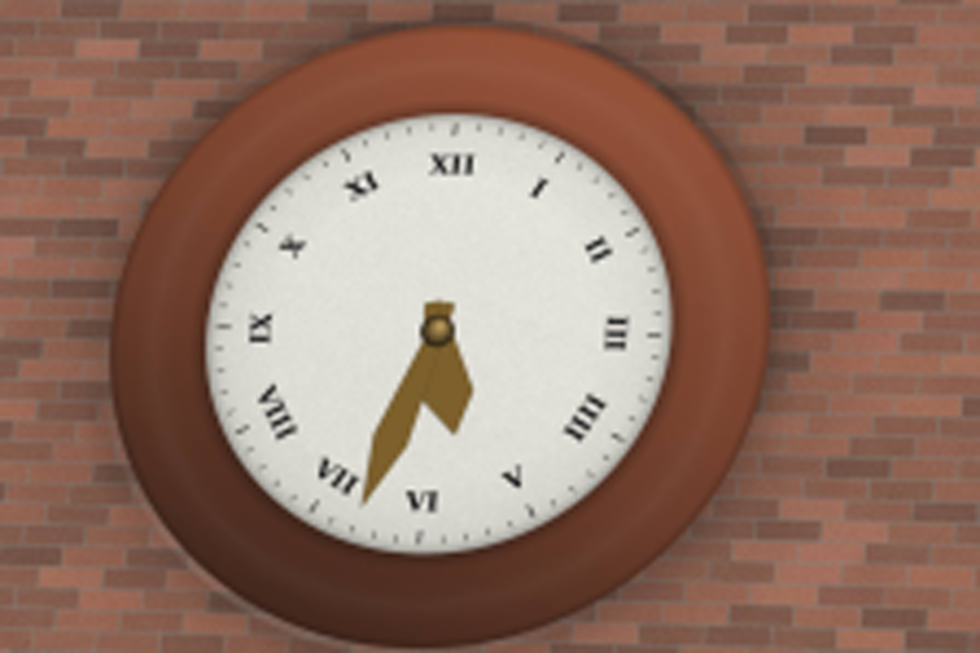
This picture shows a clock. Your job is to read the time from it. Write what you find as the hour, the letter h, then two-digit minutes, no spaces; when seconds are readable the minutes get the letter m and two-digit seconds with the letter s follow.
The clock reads 5h33
